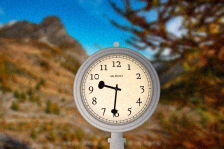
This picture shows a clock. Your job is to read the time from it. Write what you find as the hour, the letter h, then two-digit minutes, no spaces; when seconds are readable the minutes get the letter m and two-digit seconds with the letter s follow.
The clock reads 9h31
